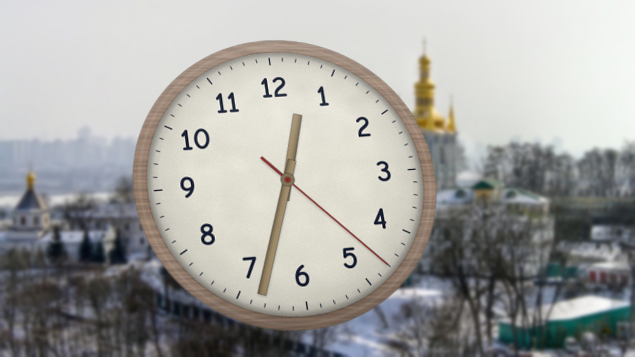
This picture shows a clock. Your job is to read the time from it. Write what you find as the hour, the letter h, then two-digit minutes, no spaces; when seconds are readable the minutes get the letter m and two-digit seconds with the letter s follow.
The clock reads 12h33m23s
